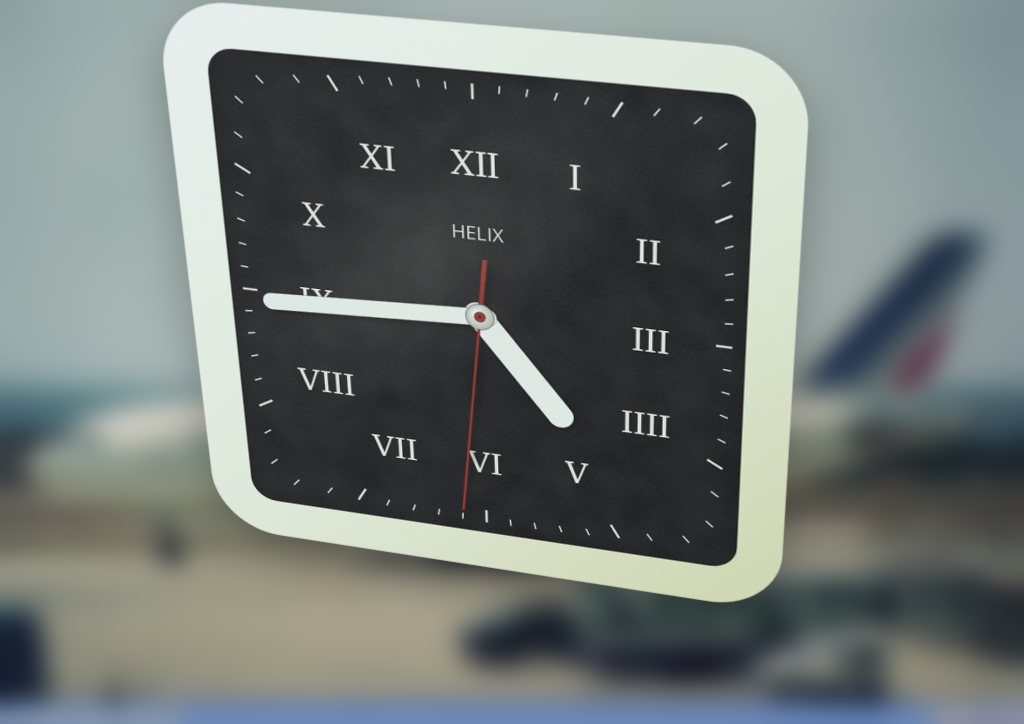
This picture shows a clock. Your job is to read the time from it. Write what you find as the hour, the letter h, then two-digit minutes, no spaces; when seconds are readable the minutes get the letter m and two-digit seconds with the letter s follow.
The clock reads 4h44m31s
